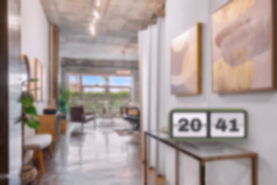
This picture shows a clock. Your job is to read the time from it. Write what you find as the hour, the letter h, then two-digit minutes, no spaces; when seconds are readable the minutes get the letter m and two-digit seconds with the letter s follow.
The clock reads 20h41
